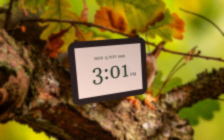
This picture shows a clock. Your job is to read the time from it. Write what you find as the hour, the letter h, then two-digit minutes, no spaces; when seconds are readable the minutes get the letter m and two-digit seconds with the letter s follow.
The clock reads 3h01
